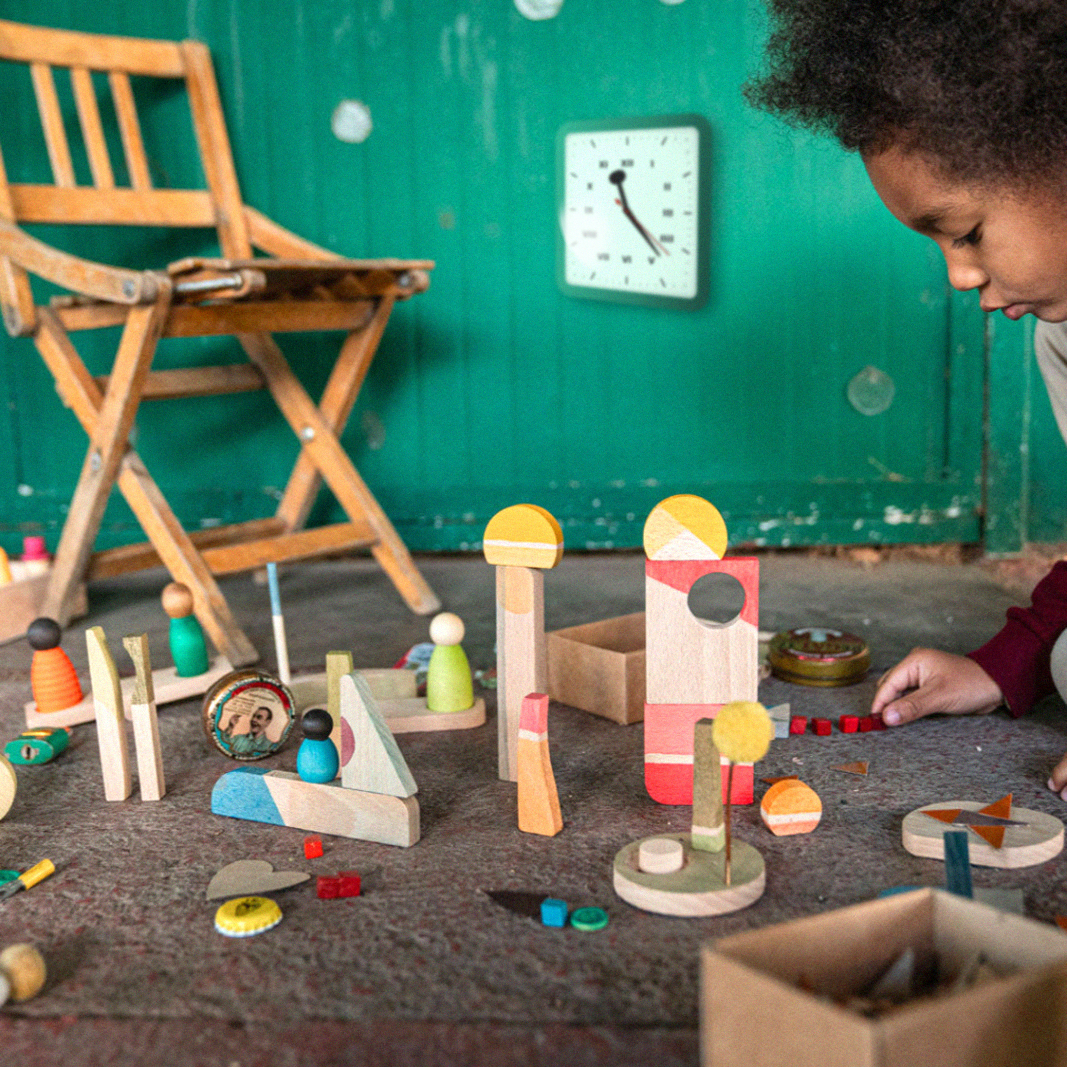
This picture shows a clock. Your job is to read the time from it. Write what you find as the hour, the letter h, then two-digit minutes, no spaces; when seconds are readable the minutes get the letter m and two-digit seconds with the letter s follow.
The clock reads 11h23m22s
